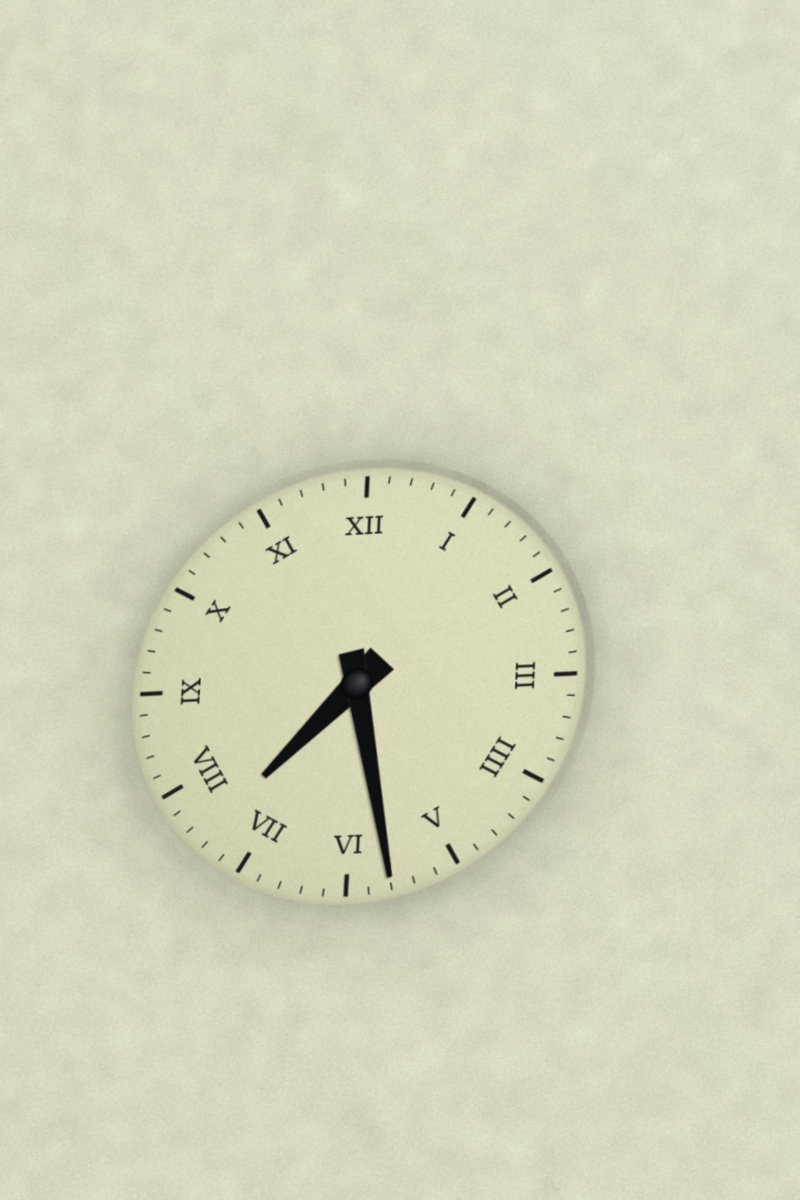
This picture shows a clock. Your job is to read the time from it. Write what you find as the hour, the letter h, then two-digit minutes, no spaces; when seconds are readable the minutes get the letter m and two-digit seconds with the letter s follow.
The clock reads 7h28
